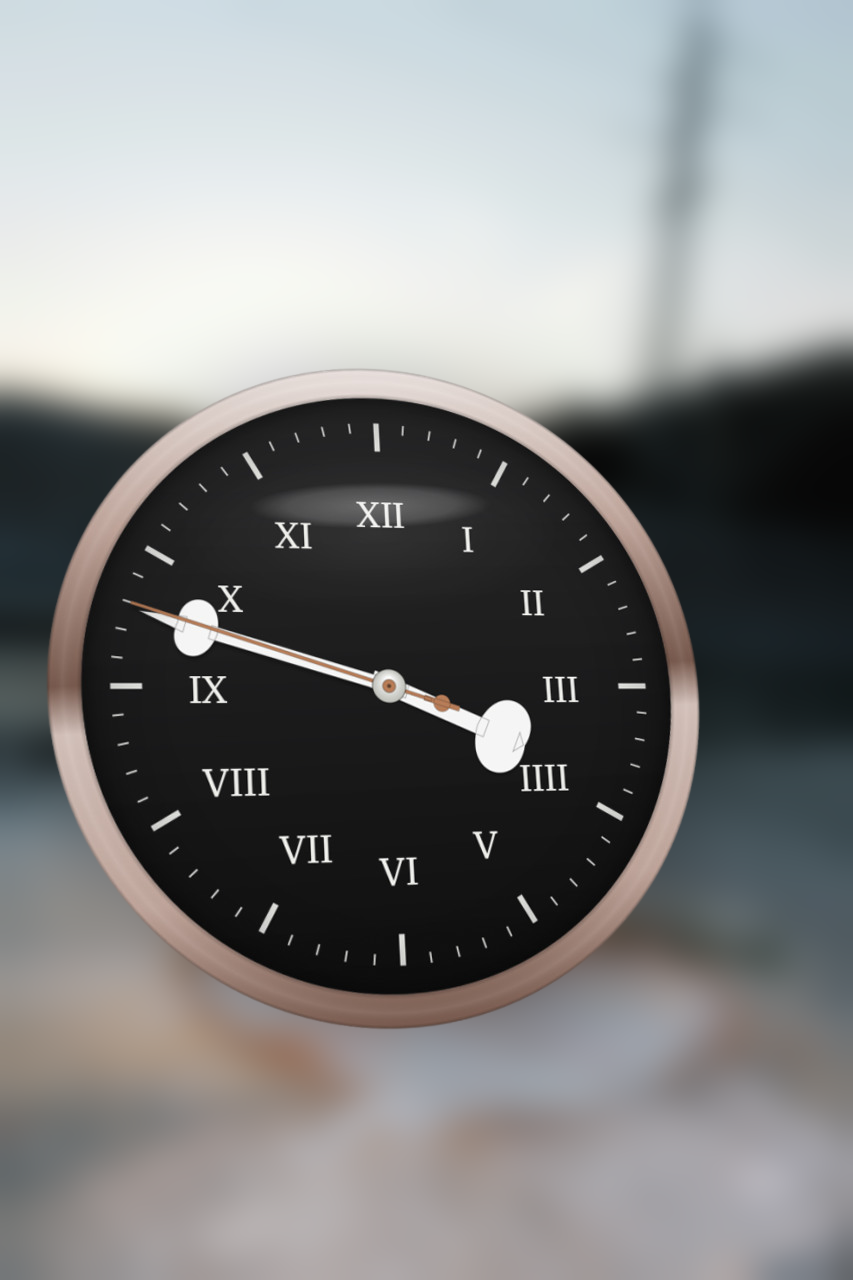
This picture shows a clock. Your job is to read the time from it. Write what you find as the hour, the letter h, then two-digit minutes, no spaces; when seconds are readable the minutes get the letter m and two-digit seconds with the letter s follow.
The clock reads 3h47m48s
